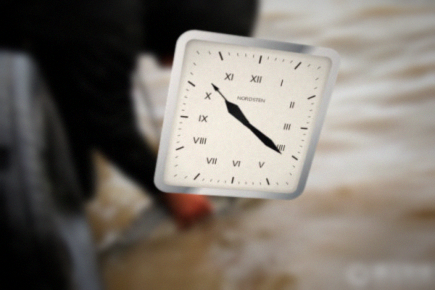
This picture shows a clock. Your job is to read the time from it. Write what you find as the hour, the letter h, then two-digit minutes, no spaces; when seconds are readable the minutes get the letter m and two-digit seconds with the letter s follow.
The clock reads 10h20m52s
